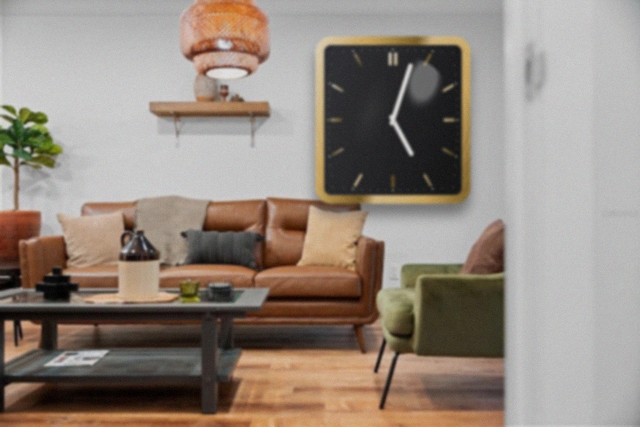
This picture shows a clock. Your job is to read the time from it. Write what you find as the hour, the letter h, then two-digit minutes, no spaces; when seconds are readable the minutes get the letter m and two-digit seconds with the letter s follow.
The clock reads 5h03
